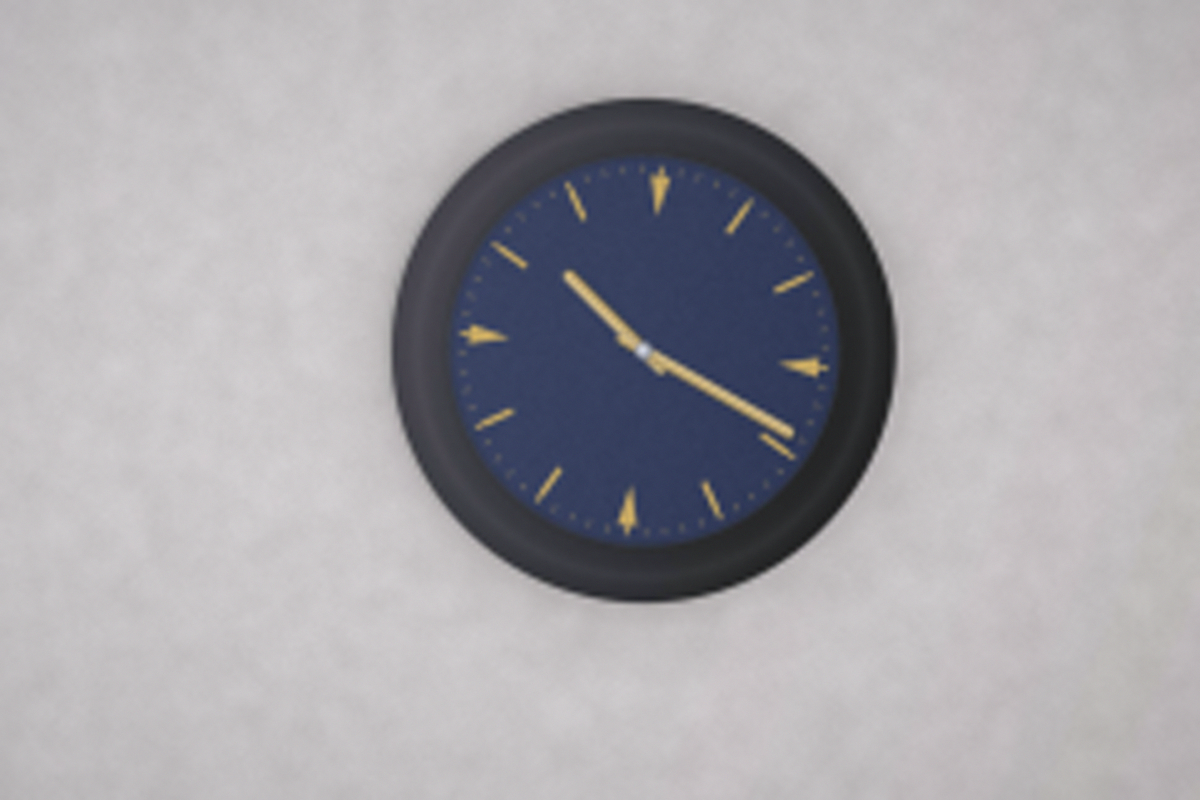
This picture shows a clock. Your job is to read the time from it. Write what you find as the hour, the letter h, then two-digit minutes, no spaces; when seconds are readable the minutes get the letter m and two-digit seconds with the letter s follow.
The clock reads 10h19
